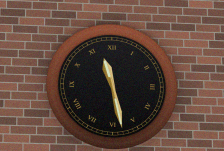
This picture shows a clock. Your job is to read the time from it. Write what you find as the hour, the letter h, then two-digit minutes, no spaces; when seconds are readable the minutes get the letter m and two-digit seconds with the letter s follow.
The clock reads 11h28
